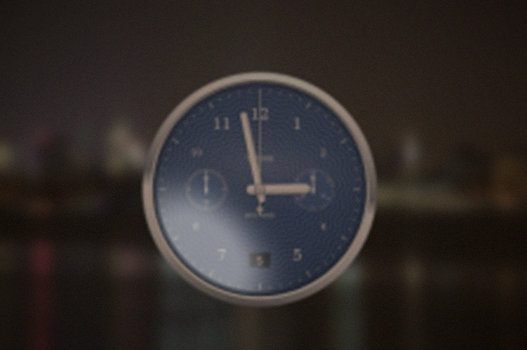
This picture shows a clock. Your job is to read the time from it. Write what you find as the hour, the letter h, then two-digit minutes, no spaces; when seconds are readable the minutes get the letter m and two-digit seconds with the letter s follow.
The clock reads 2h58
